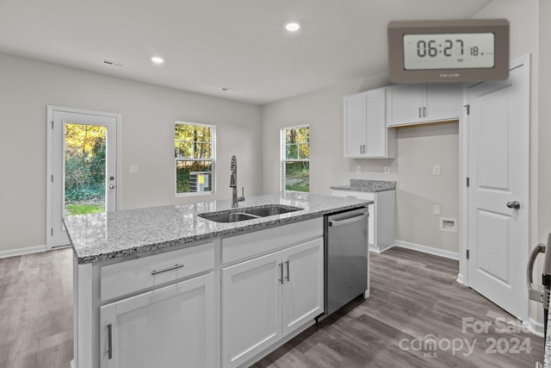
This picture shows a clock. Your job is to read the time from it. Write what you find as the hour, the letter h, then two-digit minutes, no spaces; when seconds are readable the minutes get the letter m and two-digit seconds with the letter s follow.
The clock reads 6h27m18s
